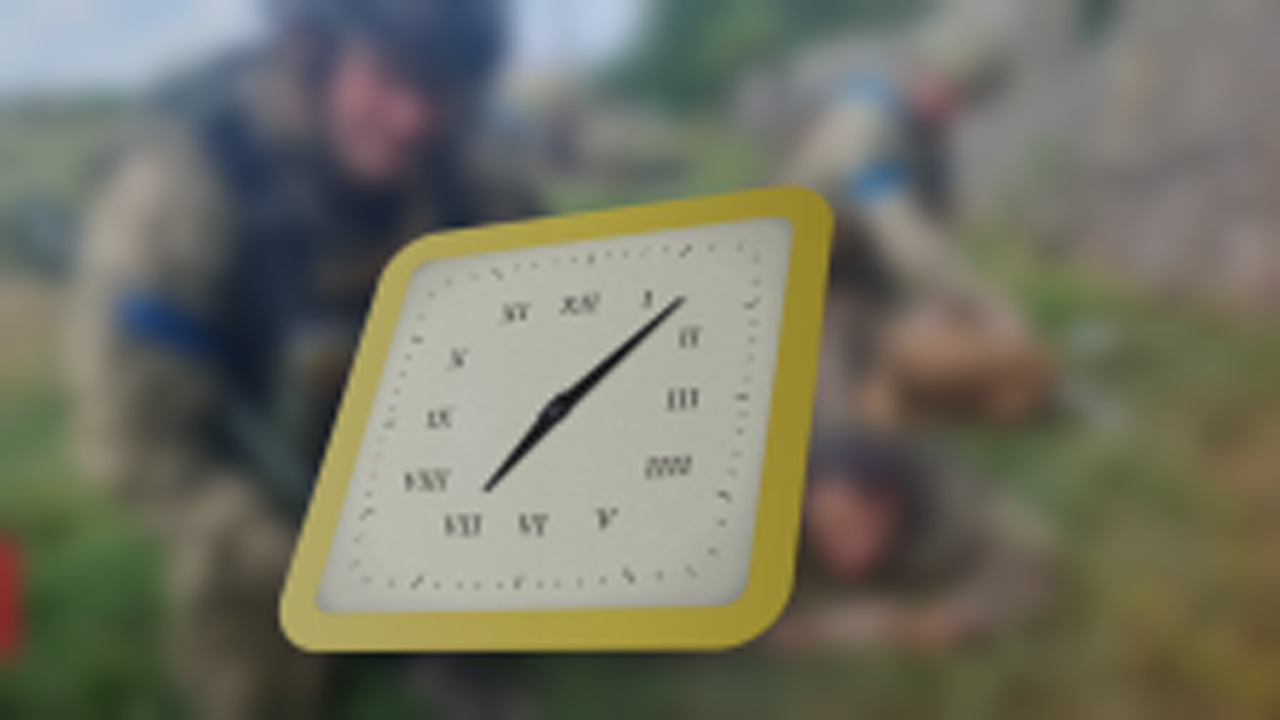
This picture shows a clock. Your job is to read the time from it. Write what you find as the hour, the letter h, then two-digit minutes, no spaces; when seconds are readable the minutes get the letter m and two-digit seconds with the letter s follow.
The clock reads 7h07
